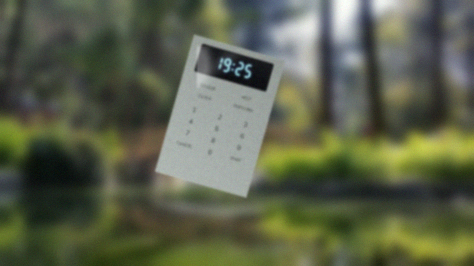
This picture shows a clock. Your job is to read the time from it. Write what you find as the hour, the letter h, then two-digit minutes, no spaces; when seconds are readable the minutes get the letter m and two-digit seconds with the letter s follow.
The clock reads 19h25
